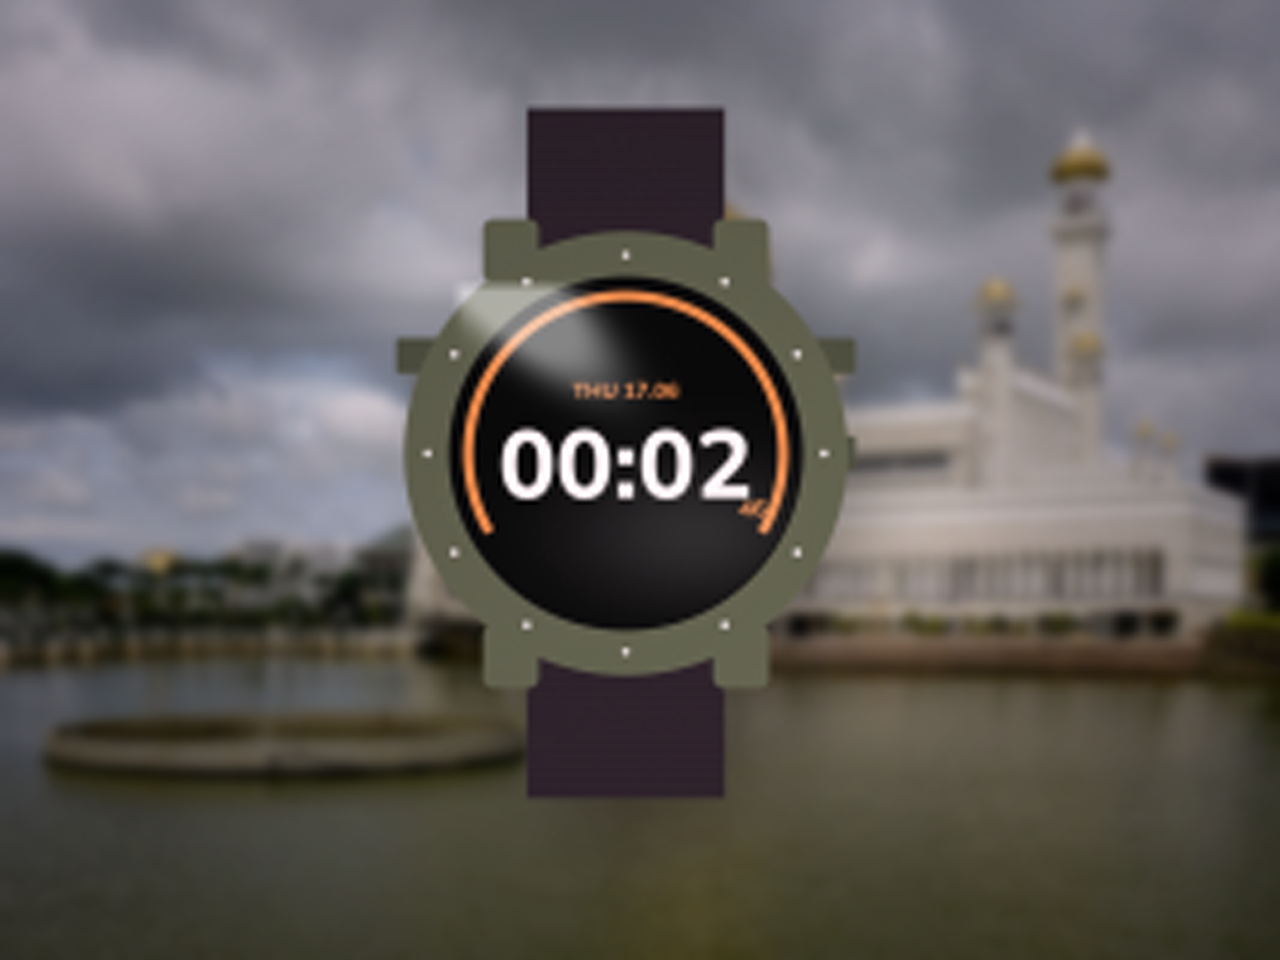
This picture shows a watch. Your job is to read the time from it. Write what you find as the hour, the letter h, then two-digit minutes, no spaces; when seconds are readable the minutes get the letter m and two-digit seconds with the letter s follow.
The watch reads 0h02
